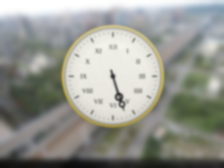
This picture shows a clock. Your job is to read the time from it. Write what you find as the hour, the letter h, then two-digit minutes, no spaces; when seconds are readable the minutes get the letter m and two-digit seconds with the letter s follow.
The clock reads 5h27
